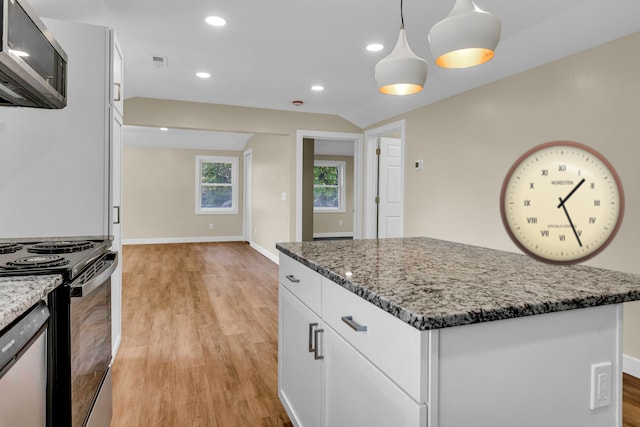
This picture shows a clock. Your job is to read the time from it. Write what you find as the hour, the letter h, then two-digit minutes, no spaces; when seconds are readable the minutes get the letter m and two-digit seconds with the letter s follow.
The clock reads 1h26
